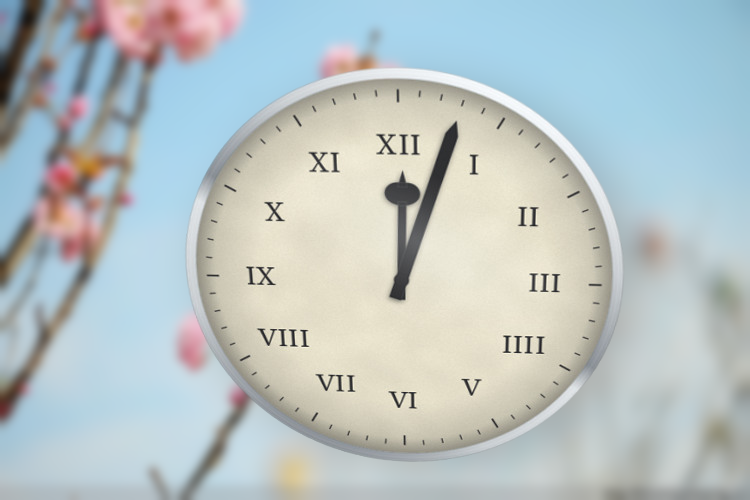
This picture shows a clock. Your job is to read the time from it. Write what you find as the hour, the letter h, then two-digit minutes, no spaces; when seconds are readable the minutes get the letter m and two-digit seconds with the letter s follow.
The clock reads 12h03
